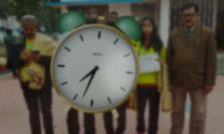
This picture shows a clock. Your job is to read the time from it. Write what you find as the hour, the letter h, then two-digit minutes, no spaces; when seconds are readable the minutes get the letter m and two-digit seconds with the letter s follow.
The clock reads 7h33
